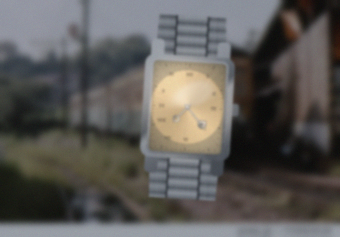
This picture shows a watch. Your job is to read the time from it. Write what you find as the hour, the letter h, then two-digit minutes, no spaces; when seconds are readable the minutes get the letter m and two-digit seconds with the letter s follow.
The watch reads 7h23
